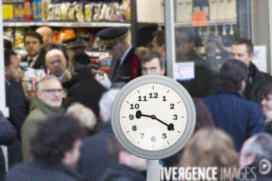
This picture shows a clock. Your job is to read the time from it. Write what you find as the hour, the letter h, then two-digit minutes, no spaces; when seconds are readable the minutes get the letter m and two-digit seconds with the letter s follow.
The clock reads 9h20
